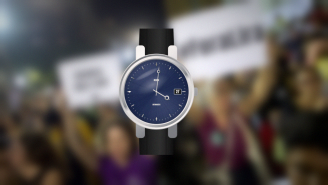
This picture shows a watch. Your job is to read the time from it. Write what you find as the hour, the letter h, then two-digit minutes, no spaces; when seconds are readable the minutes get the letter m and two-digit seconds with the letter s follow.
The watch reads 4h01
